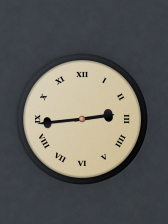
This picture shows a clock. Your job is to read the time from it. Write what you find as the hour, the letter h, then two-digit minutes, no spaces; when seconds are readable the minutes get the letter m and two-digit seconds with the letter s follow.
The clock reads 2h44
